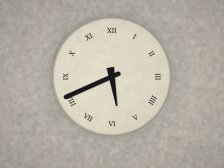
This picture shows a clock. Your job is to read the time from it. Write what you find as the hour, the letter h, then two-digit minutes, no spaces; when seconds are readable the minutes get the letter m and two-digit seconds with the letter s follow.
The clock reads 5h41
